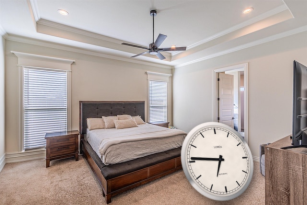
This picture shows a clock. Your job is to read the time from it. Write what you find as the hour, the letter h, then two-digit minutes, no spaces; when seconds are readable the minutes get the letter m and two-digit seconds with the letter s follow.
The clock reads 6h46
